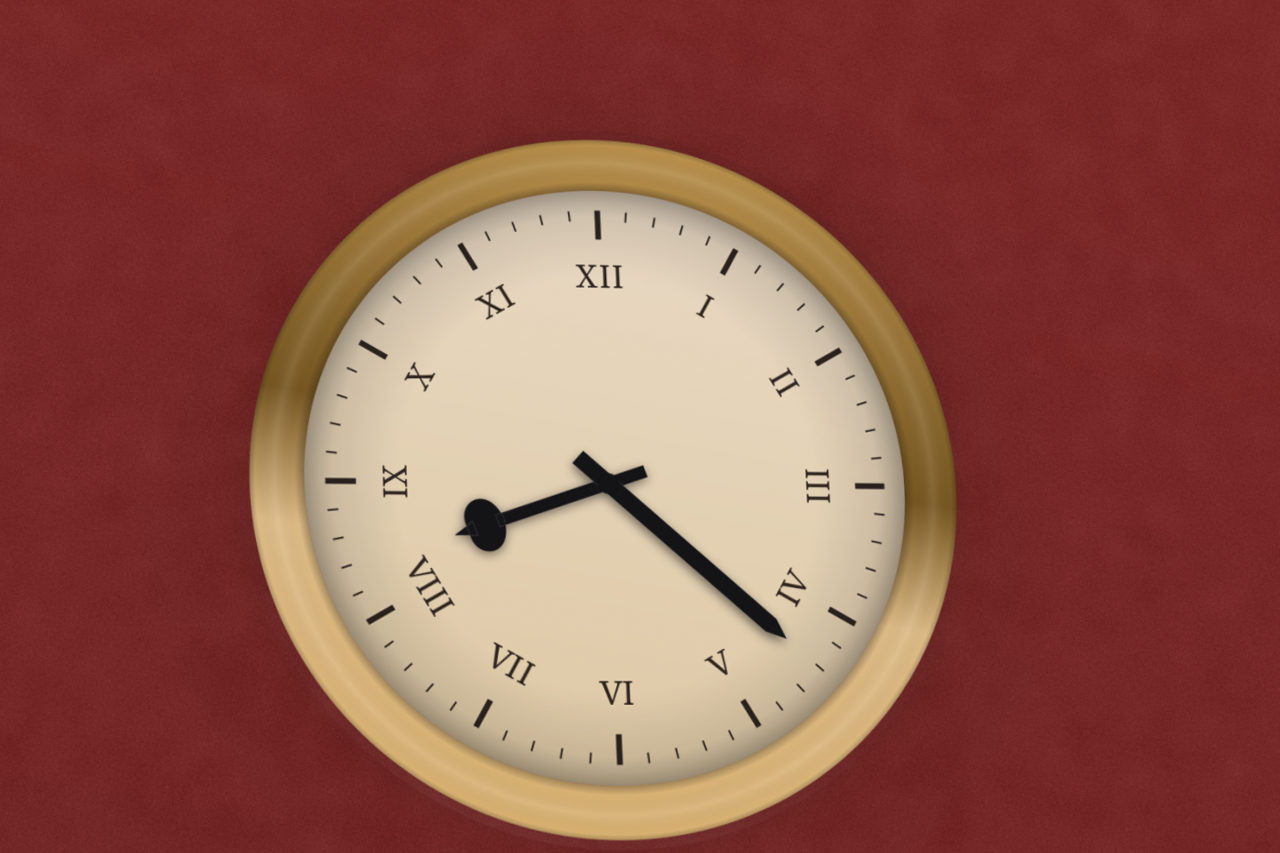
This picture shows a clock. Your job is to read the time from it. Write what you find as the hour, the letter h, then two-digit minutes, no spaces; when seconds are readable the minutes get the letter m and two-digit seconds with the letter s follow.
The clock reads 8h22
